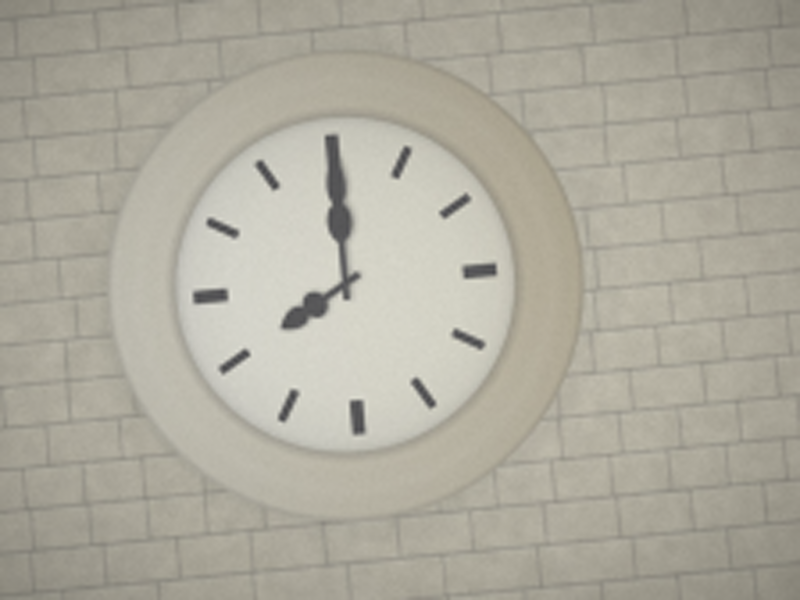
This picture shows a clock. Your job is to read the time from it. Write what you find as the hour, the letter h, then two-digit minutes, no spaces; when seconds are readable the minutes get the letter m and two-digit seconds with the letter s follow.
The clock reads 8h00
